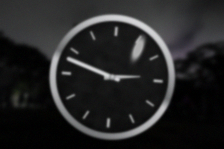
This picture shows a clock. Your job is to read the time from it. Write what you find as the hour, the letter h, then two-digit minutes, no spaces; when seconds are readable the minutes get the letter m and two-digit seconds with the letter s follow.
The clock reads 2h48
